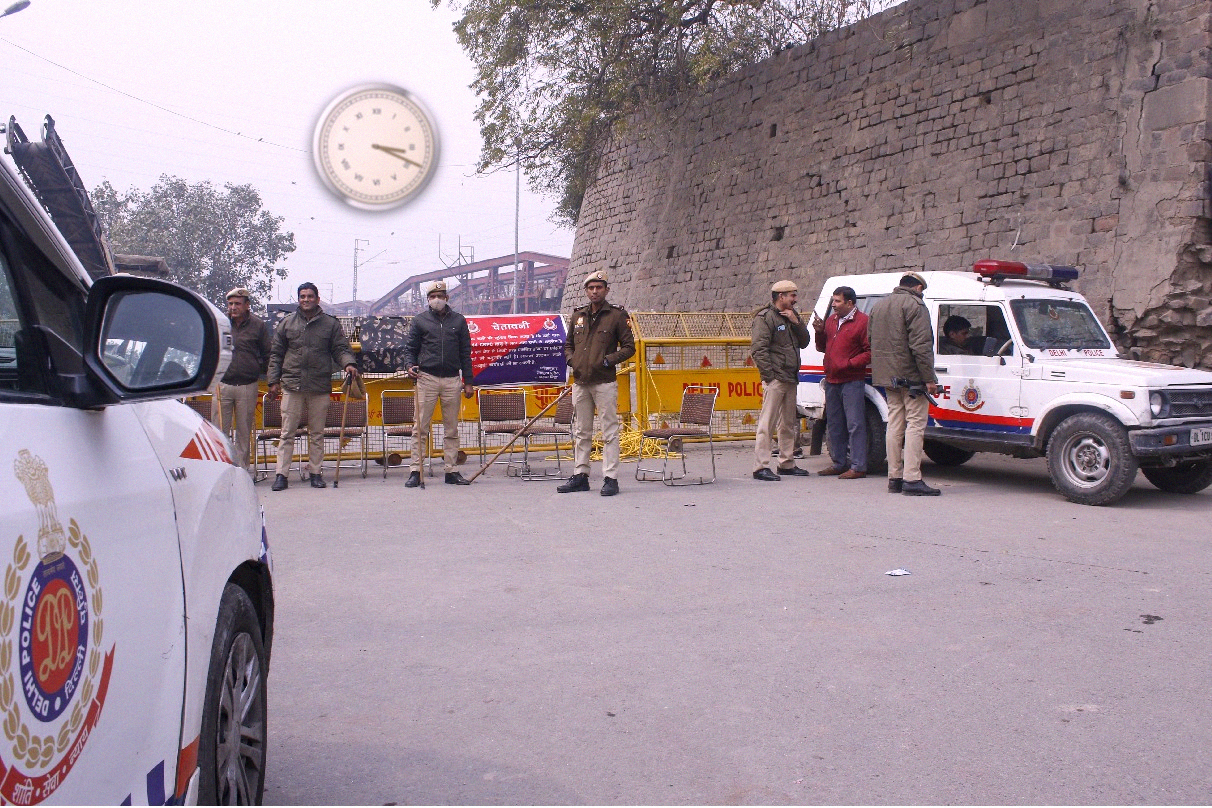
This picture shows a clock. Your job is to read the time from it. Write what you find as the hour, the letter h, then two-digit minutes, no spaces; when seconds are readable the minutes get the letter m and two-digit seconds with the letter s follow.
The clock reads 3h19
